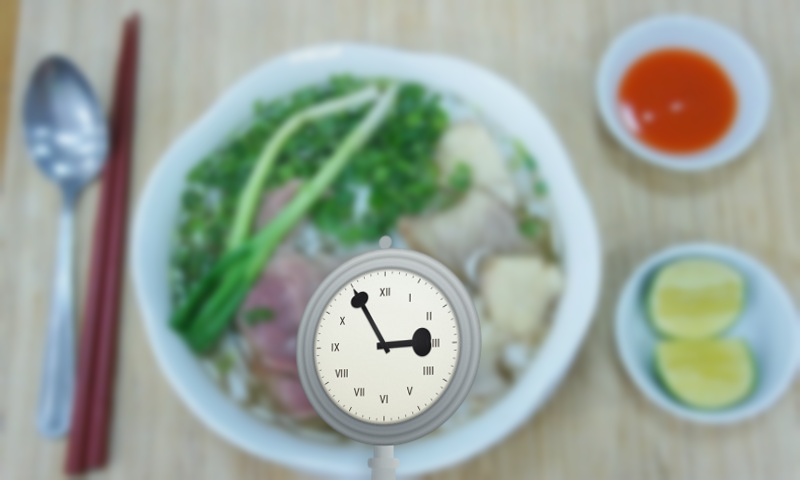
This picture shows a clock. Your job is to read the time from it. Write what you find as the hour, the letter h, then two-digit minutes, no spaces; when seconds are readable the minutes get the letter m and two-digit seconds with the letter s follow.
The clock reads 2h55
